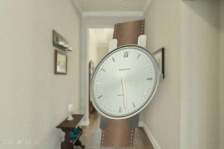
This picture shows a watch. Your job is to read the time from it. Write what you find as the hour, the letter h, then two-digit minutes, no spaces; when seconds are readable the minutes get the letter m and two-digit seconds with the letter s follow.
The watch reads 5h28
